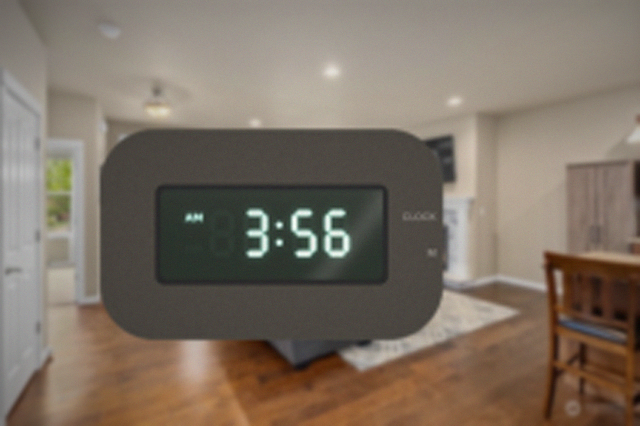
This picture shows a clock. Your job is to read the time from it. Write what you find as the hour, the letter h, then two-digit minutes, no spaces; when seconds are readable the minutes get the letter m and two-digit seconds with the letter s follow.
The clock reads 3h56
